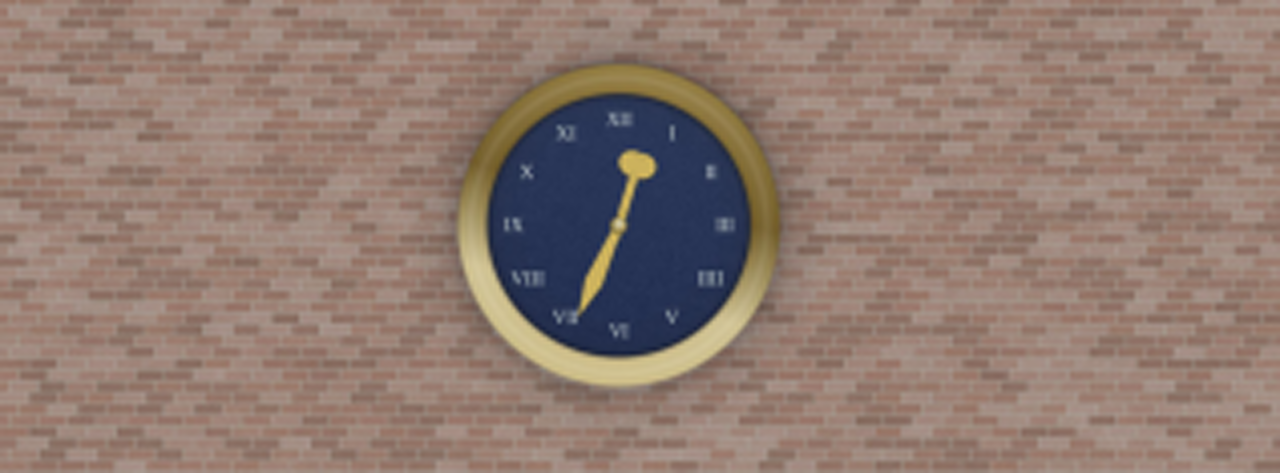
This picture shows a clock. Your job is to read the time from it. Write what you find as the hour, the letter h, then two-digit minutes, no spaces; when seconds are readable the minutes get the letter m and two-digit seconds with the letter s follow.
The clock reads 12h34
